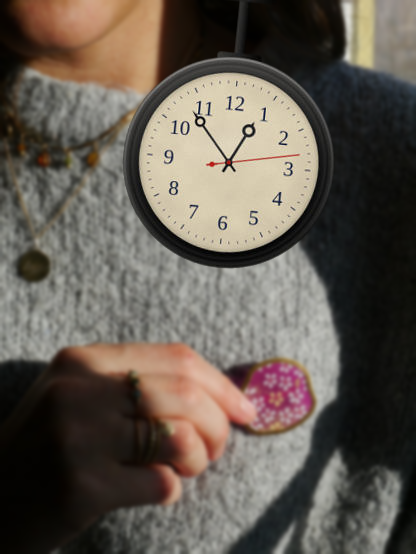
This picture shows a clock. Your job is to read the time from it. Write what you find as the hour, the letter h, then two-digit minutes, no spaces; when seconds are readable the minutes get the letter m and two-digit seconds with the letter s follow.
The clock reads 12h53m13s
